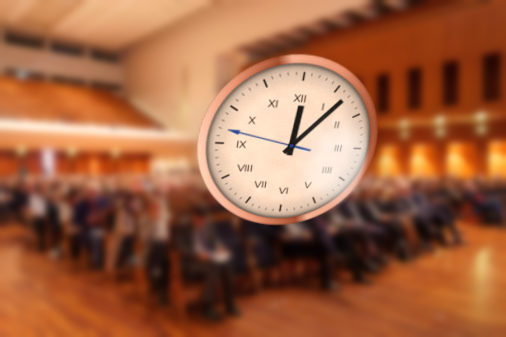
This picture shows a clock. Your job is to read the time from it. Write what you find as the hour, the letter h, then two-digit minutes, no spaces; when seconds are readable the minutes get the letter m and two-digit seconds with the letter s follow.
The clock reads 12h06m47s
